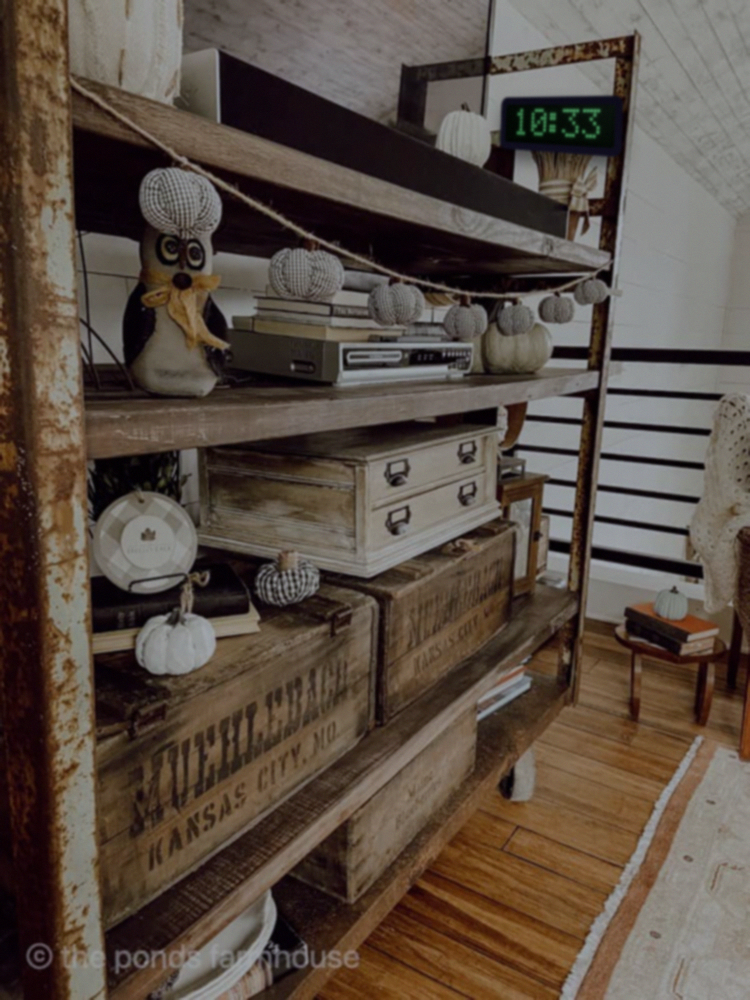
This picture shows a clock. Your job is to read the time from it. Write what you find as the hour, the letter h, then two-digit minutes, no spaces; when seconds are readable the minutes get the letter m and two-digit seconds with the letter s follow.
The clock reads 10h33
